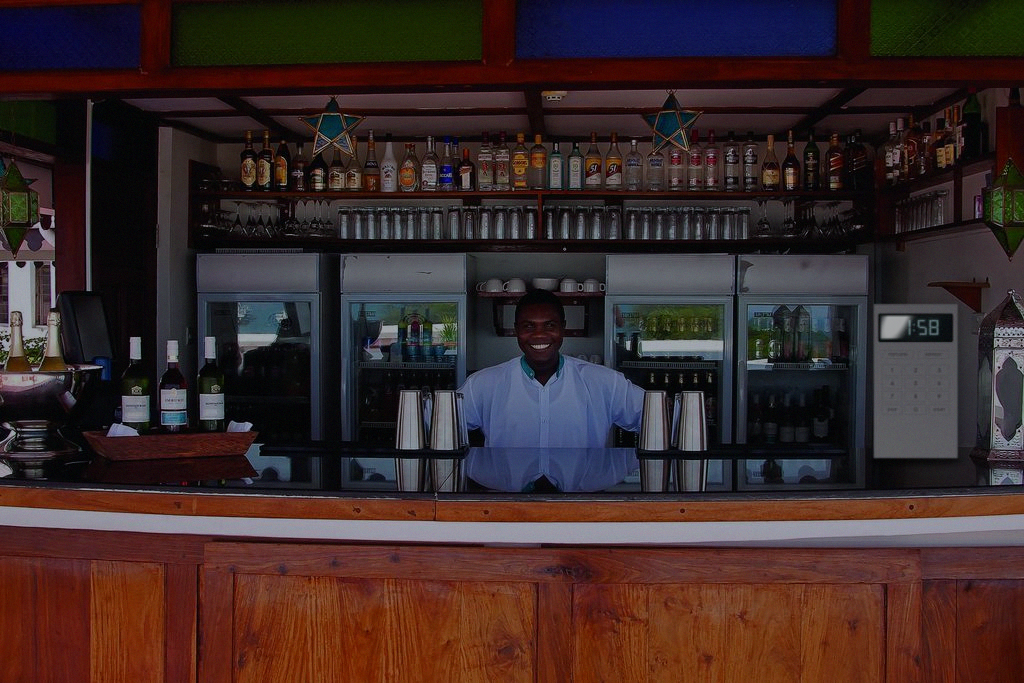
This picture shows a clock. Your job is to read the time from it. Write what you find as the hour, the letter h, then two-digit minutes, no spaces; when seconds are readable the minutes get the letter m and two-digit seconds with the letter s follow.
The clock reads 1h58
